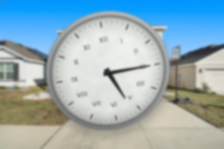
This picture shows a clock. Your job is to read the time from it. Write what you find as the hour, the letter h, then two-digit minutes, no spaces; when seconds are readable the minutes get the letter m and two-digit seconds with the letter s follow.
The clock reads 5h15
